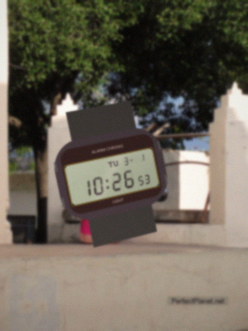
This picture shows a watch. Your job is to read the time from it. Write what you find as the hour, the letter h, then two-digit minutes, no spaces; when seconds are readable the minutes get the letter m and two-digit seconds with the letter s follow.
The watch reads 10h26
